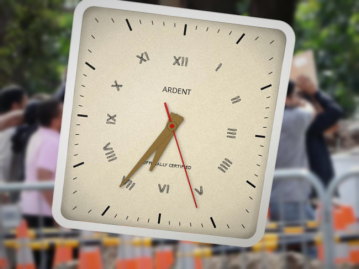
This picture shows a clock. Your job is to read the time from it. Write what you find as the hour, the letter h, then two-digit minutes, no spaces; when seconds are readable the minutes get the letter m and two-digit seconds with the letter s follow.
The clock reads 6h35m26s
